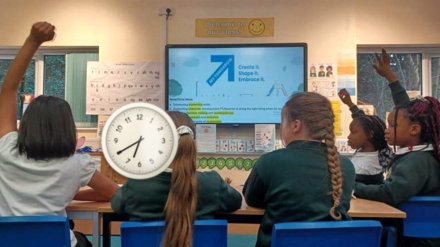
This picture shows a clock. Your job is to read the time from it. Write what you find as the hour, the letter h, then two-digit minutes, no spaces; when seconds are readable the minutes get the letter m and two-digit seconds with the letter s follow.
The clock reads 6h40
